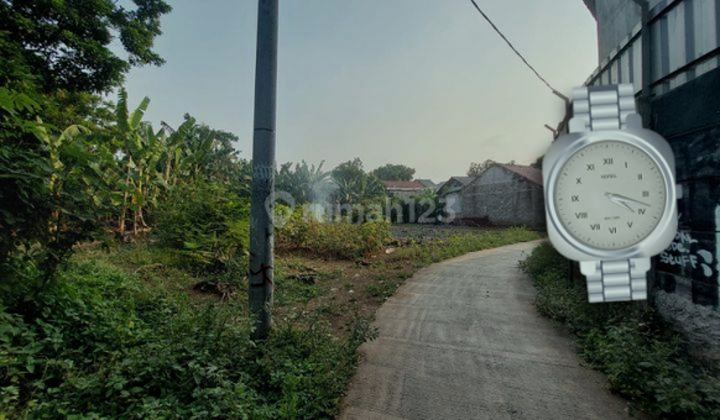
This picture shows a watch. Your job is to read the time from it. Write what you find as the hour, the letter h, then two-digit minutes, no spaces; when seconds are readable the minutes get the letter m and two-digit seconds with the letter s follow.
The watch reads 4h18
